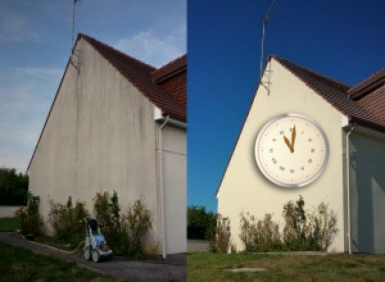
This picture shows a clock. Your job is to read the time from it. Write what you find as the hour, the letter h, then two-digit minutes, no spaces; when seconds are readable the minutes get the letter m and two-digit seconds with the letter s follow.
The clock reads 11h01
